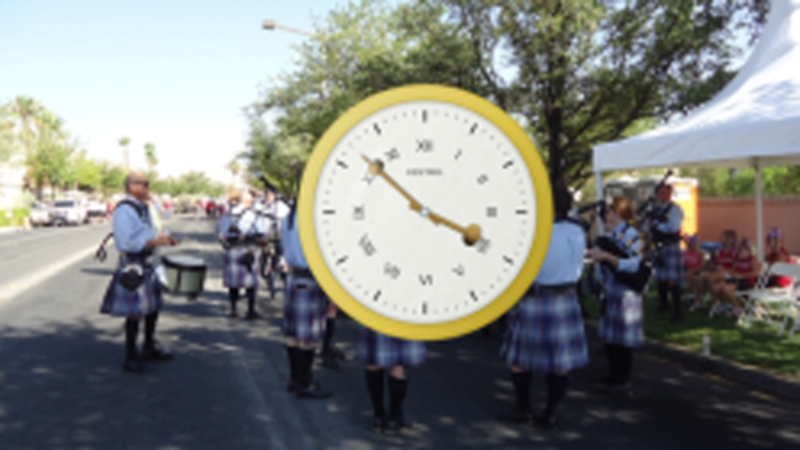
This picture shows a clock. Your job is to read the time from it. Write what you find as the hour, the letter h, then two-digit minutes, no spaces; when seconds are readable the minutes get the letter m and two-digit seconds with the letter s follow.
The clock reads 3h52
